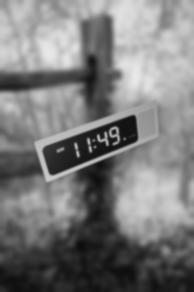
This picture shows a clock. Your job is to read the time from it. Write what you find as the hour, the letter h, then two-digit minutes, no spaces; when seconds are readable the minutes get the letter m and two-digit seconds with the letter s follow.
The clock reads 11h49
